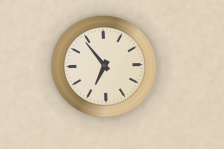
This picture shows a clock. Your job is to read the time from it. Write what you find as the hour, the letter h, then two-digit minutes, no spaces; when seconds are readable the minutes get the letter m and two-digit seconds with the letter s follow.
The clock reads 6h54
